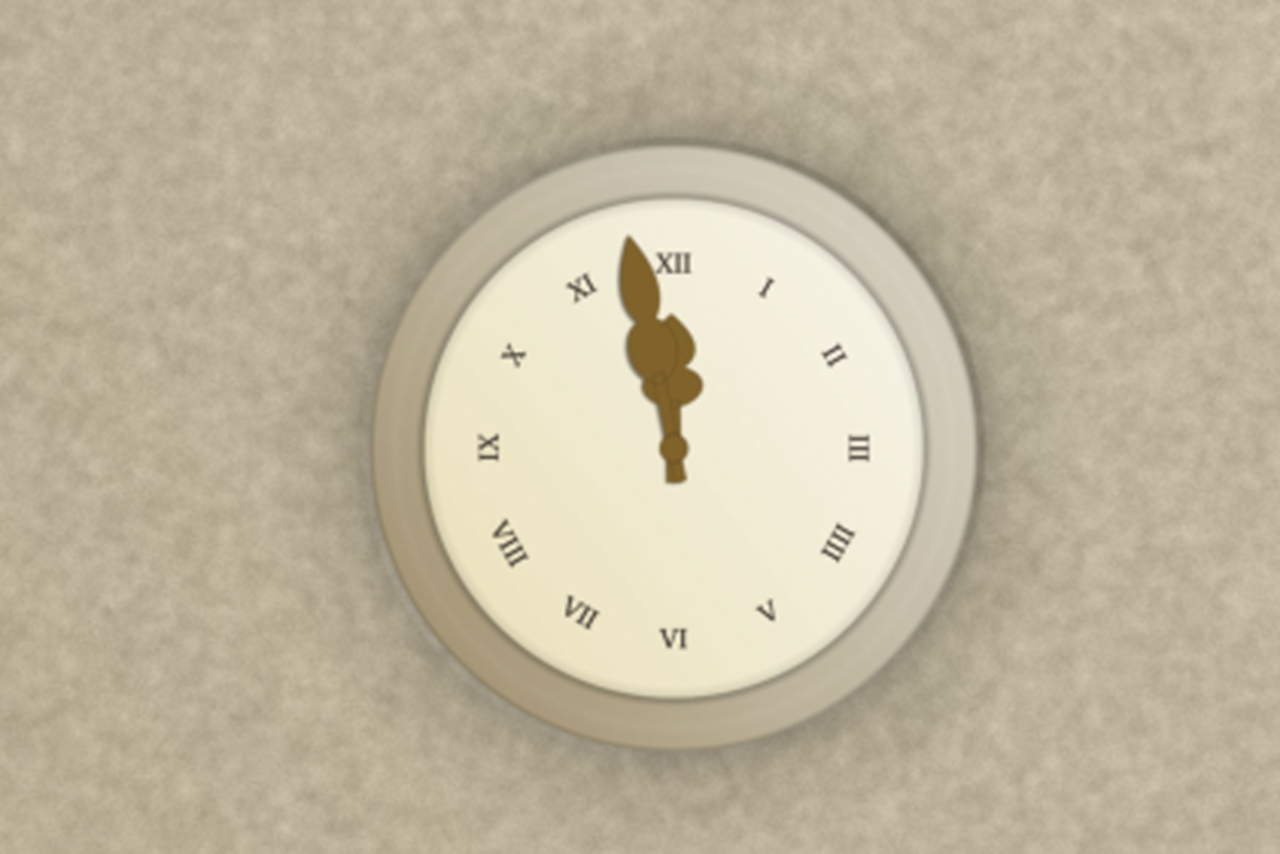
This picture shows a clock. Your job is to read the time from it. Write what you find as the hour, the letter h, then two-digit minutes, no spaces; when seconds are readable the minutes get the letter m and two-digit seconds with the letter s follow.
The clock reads 11h58
